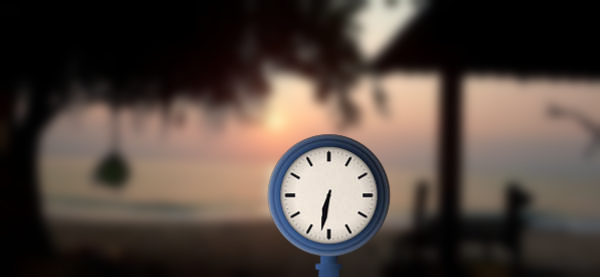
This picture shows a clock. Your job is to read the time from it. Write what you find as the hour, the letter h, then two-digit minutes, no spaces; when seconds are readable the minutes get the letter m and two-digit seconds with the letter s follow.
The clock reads 6h32
